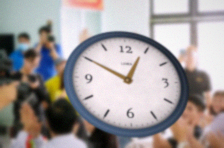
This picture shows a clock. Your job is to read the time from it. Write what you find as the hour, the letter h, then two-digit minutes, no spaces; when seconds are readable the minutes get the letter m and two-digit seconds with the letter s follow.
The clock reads 12h50
